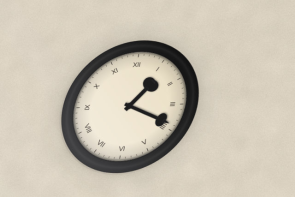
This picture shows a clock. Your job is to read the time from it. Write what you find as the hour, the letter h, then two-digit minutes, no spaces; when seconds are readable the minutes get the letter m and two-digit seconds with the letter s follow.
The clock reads 1h19
